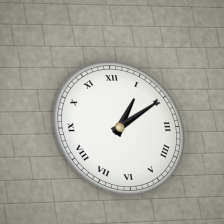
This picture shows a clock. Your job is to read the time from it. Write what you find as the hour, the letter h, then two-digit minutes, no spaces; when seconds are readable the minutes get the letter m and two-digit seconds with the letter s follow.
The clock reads 1h10
